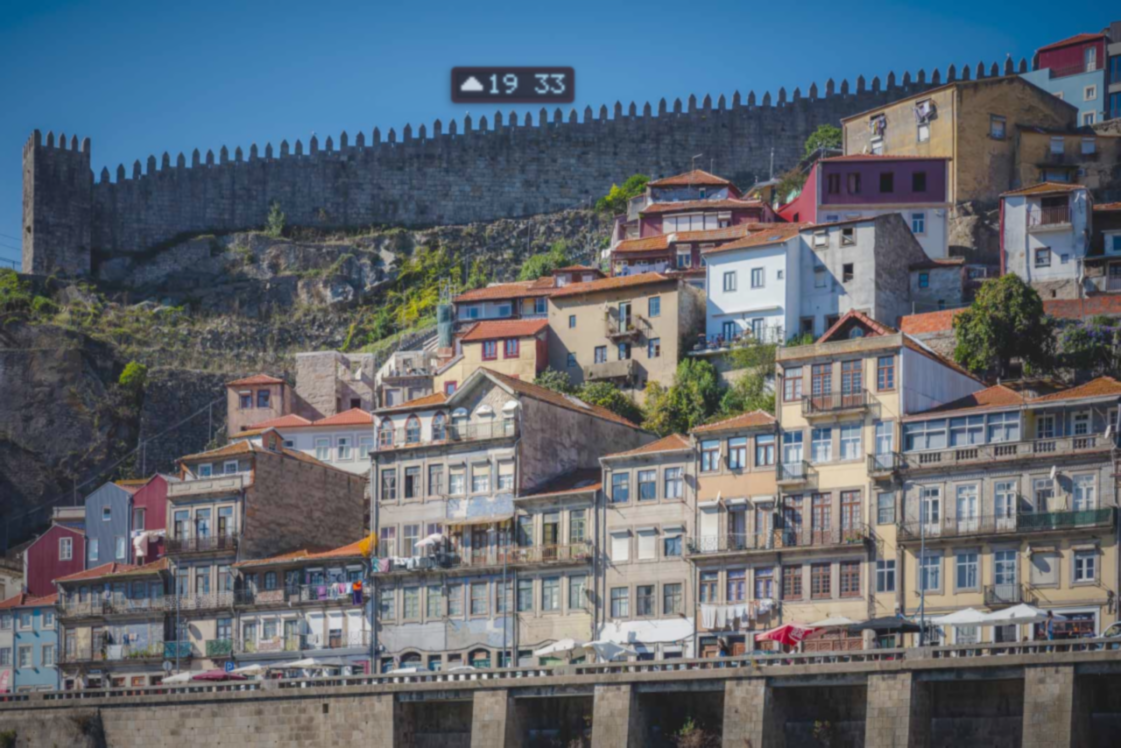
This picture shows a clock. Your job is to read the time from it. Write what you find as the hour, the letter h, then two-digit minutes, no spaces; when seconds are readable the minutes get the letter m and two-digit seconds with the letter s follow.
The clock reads 19h33
